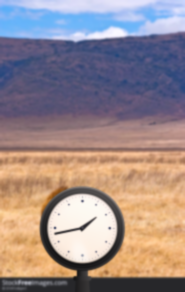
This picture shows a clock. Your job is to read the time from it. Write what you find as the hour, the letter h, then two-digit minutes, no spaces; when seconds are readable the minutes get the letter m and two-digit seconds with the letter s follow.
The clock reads 1h43
